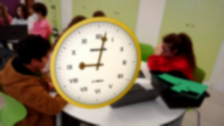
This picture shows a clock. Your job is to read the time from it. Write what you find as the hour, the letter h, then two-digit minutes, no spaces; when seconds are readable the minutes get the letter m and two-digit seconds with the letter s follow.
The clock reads 9h02
